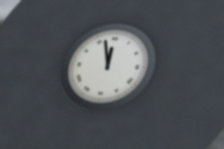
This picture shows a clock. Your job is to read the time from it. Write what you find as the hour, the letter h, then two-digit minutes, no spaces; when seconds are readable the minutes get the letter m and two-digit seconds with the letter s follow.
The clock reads 11h57
